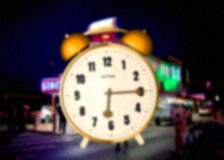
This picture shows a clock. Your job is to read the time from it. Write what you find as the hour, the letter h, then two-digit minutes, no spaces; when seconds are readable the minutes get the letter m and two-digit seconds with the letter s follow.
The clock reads 6h15
